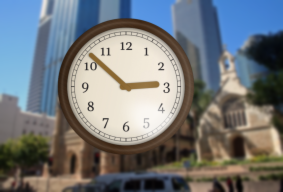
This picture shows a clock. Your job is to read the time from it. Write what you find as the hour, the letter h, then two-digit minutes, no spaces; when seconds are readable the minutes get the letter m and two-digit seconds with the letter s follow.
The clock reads 2h52
